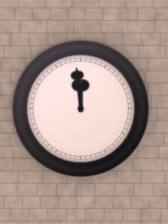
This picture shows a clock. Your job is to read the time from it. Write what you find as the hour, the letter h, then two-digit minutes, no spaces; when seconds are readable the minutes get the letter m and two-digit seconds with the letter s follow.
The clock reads 11h59
